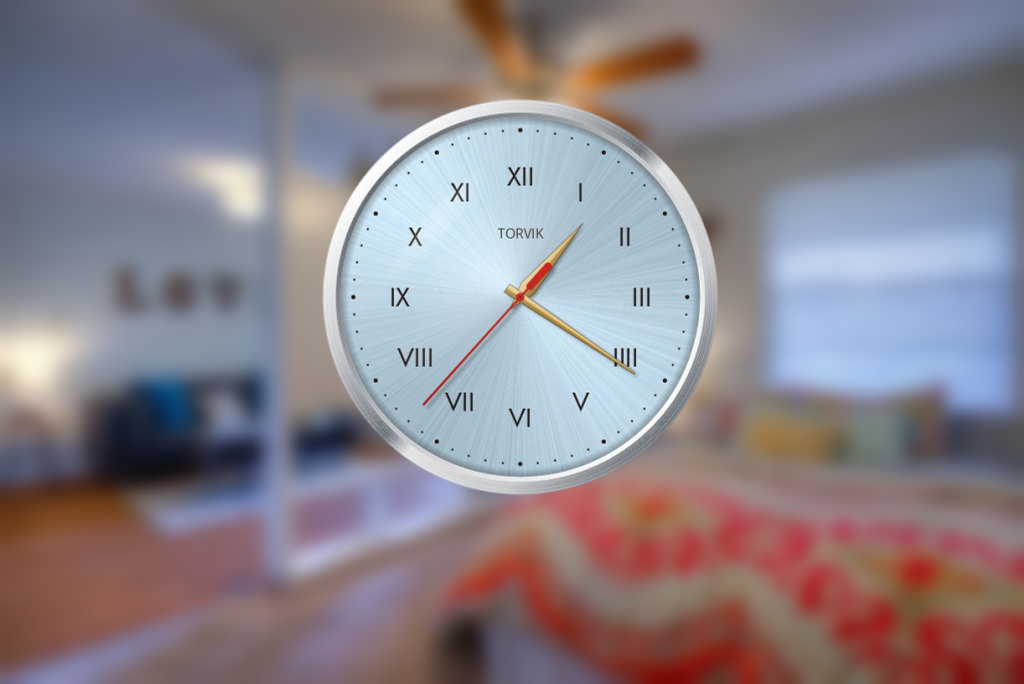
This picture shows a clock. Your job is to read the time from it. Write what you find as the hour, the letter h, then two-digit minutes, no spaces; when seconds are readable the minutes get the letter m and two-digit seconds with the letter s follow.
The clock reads 1h20m37s
